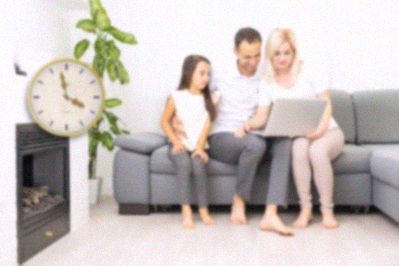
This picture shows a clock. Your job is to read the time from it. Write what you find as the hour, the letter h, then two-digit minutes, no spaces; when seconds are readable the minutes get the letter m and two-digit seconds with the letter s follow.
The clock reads 3h58
